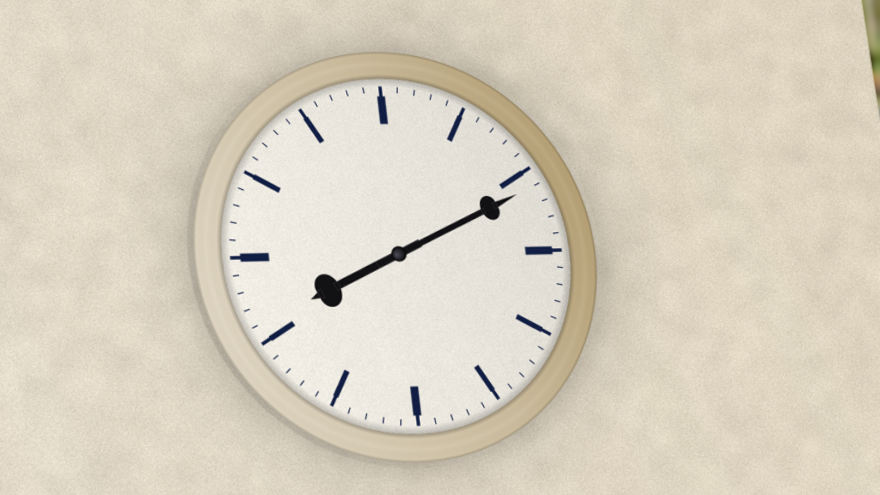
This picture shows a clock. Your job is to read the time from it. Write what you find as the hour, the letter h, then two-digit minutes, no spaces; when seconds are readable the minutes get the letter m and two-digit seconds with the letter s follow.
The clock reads 8h11
